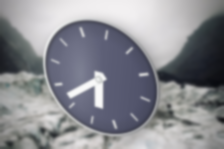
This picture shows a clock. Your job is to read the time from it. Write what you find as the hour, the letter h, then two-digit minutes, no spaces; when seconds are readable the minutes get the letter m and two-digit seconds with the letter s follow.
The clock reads 6h42
